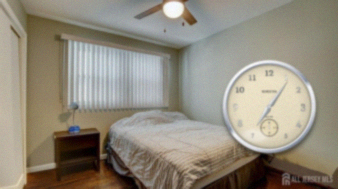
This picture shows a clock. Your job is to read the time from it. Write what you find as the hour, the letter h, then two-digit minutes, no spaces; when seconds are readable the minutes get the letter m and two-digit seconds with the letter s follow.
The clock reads 7h06
